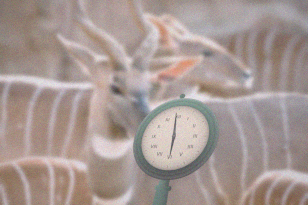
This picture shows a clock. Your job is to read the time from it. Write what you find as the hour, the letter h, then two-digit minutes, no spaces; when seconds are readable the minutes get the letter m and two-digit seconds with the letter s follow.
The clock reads 5h59
